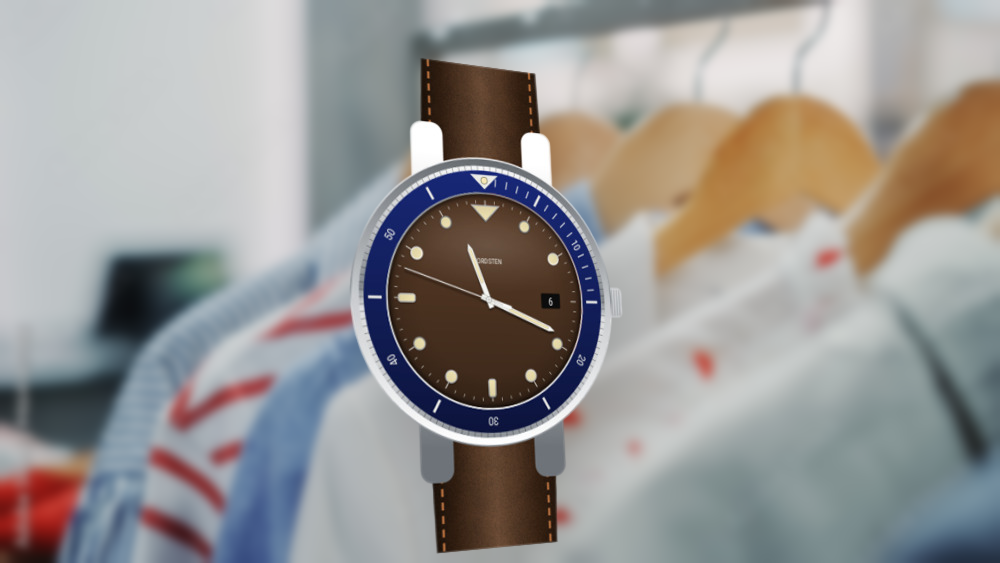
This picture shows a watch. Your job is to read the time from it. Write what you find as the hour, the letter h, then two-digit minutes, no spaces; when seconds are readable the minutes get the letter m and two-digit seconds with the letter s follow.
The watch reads 11h18m48s
